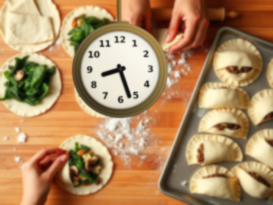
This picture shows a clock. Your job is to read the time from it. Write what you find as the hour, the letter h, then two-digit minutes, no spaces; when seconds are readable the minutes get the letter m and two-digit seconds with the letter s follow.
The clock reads 8h27
